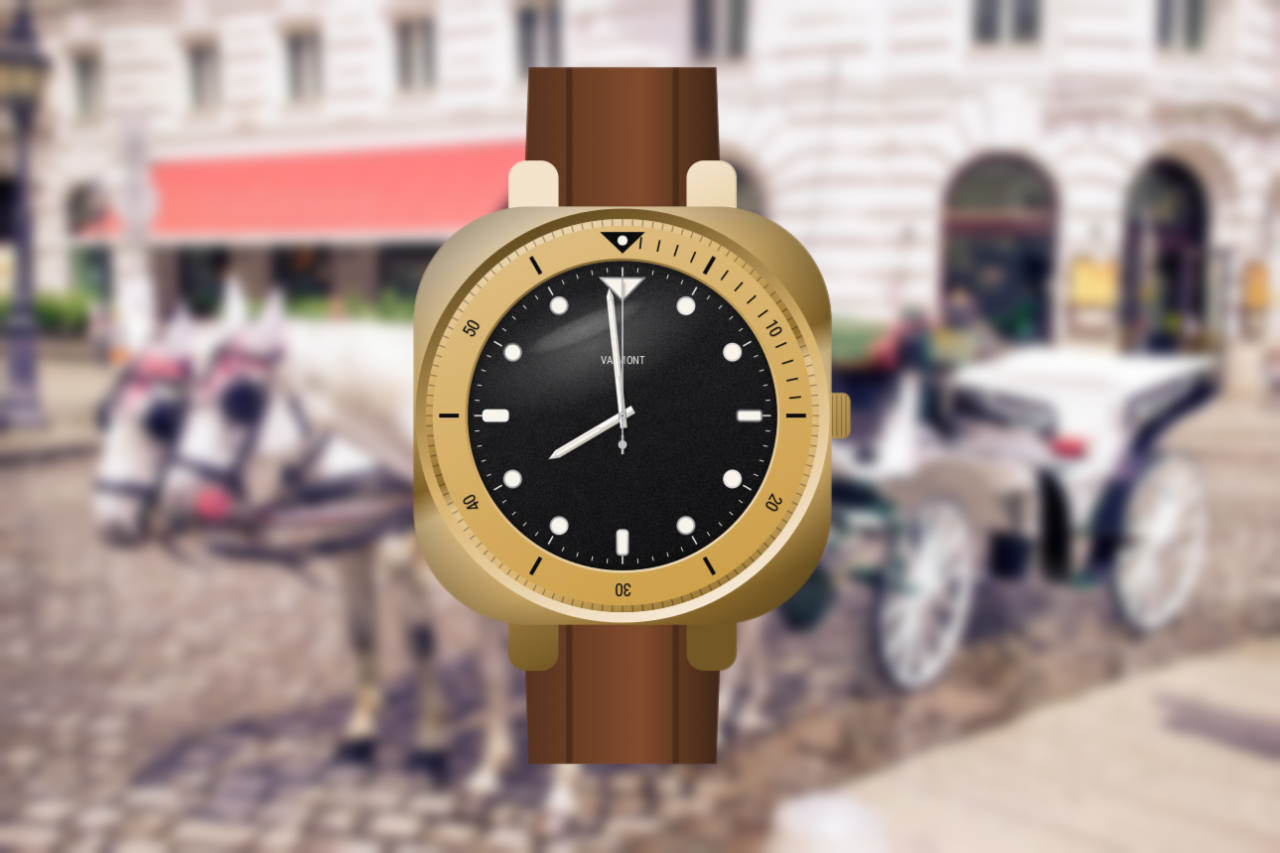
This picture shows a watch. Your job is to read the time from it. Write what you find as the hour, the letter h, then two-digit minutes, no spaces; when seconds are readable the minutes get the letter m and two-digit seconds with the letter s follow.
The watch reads 7h59m00s
